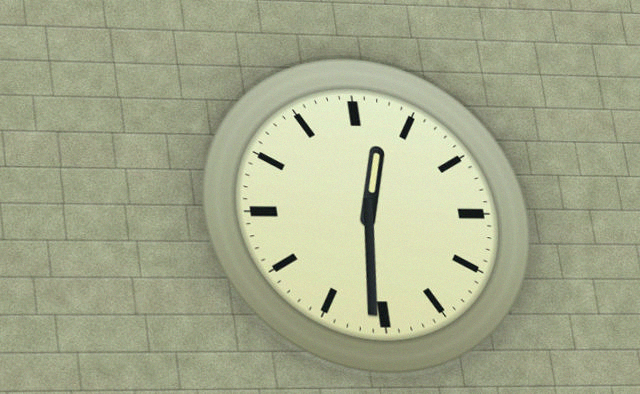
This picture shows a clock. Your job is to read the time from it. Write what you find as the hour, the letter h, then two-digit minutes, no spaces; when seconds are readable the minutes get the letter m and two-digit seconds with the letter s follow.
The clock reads 12h31
